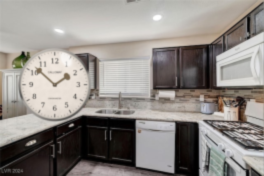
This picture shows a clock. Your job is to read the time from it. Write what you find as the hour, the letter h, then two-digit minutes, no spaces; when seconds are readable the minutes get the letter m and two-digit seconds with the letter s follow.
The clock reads 1h52
